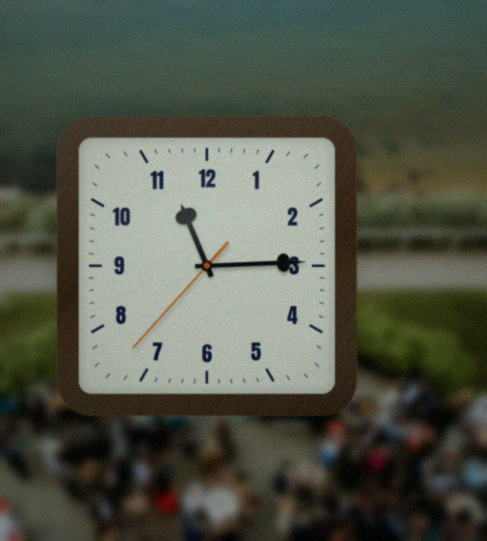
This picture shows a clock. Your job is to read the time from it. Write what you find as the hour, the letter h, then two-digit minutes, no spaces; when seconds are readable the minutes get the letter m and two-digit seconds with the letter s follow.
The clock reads 11h14m37s
